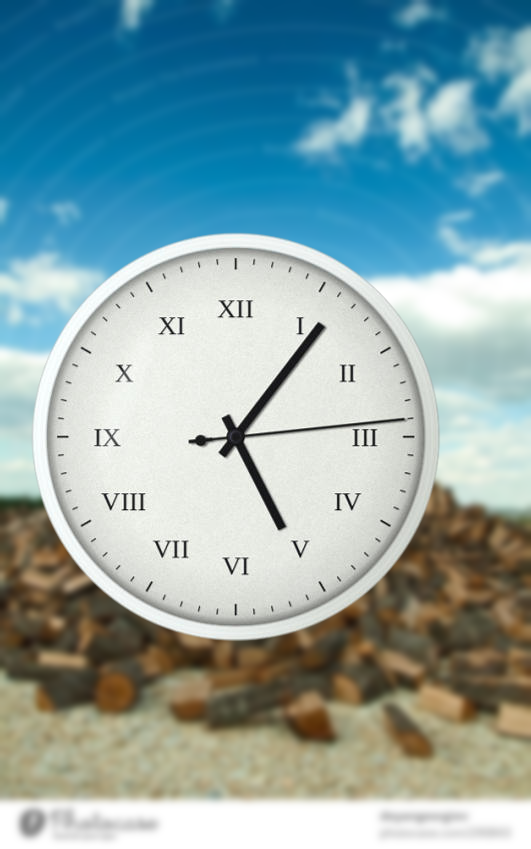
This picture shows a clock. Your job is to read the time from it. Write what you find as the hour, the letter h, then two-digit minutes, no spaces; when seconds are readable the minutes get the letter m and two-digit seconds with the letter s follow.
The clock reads 5h06m14s
